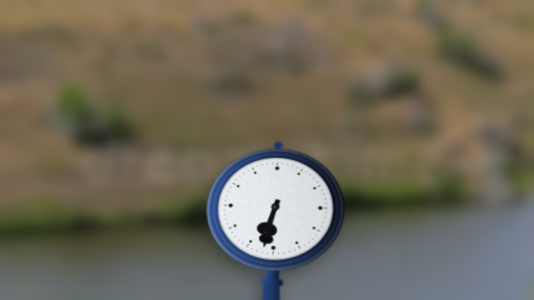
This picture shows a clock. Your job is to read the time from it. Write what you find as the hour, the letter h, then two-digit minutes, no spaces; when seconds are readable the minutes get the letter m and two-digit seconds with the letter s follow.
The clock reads 6h32
